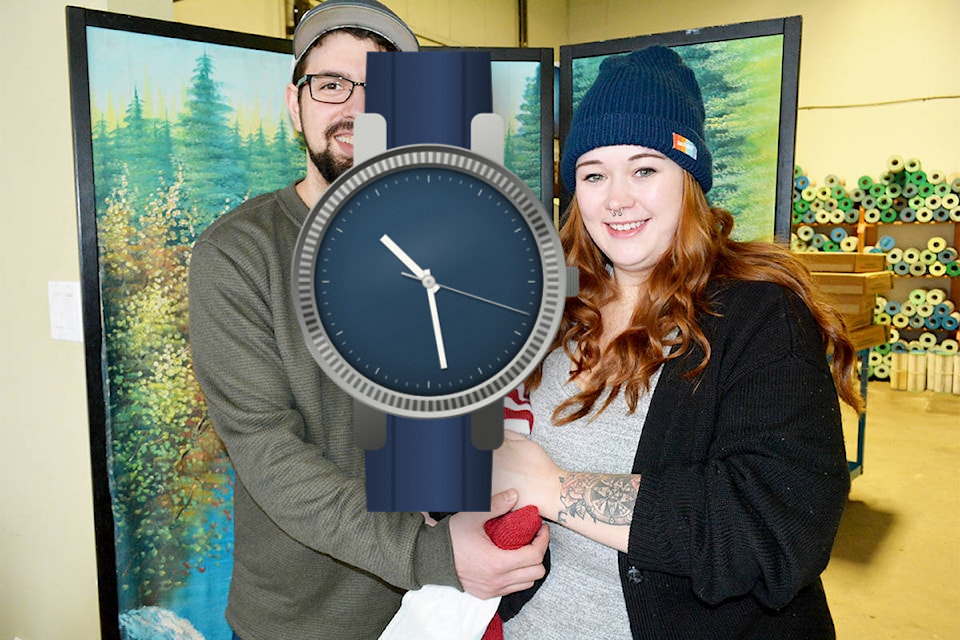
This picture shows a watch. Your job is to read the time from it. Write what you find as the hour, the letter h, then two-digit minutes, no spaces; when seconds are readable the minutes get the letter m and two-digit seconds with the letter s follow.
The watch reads 10h28m18s
